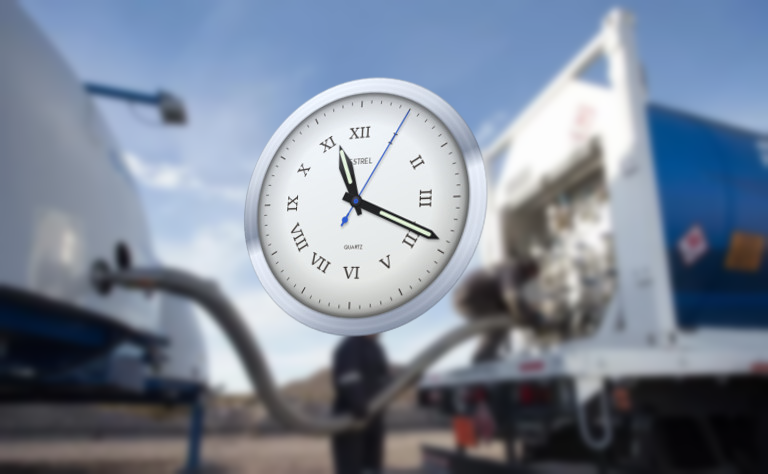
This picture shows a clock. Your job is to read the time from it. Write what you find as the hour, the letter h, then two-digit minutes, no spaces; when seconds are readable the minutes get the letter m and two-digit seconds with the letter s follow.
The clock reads 11h19m05s
